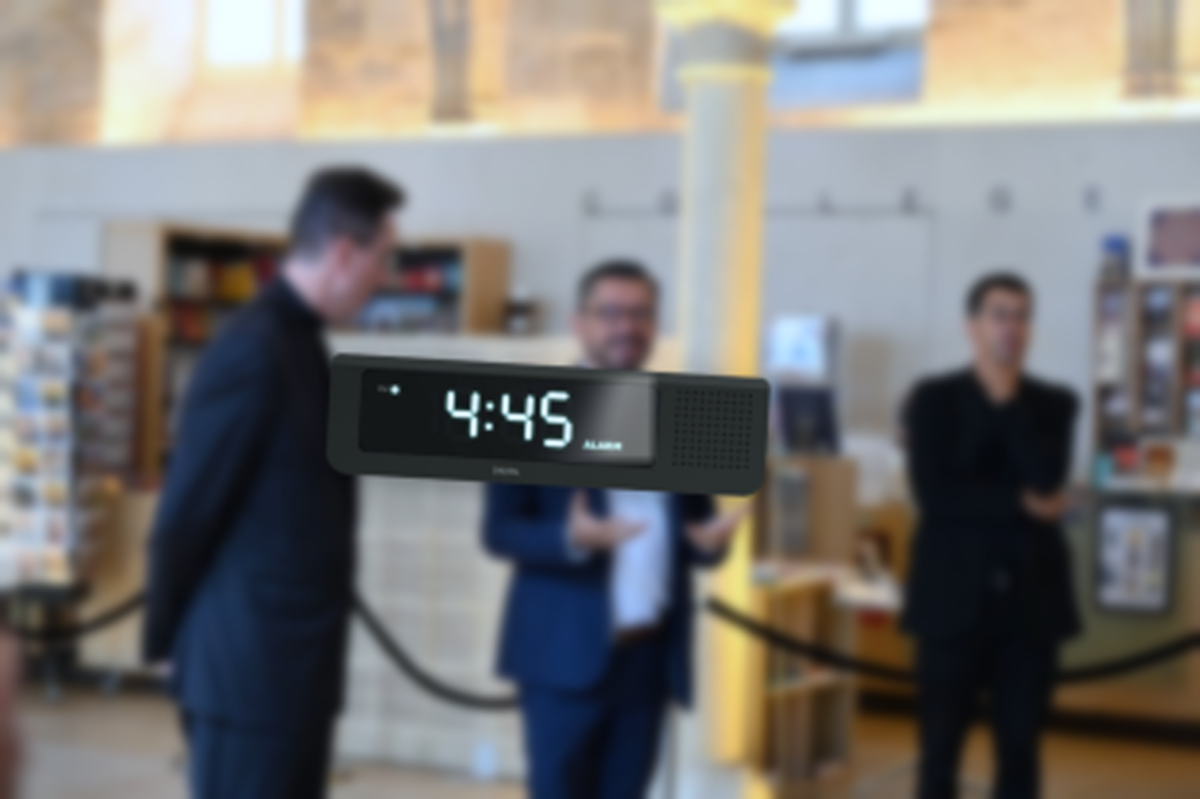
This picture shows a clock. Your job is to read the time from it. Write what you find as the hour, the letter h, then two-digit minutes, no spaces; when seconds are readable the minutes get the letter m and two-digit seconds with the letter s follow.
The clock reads 4h45
